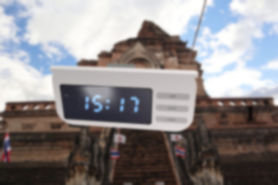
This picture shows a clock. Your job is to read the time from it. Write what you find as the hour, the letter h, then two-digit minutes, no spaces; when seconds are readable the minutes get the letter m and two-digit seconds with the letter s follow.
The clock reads 15h17
